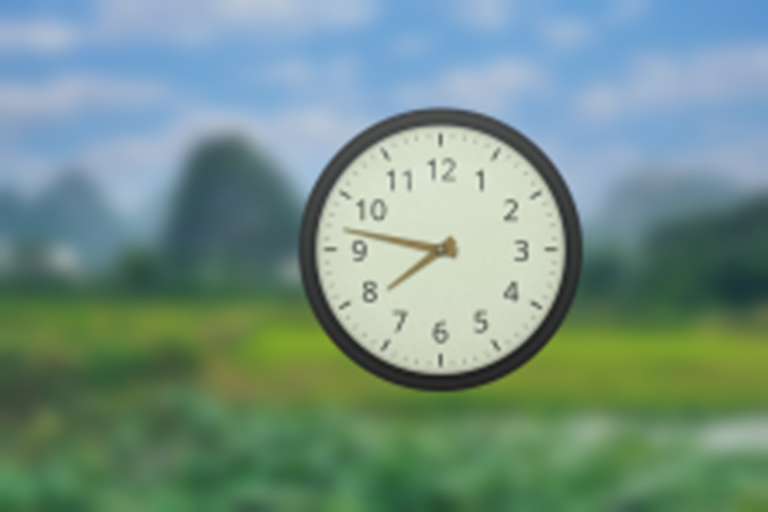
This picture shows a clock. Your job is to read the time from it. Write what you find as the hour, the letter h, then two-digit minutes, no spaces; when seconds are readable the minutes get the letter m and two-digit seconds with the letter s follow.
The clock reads 7h47
